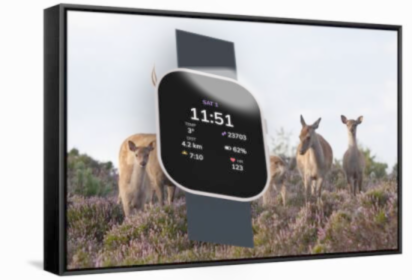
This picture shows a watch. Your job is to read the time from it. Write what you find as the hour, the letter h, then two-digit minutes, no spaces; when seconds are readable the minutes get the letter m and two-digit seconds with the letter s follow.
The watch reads 11h51
